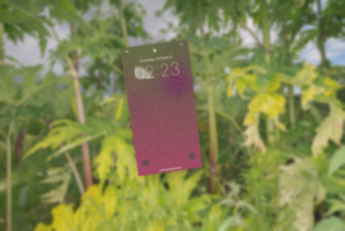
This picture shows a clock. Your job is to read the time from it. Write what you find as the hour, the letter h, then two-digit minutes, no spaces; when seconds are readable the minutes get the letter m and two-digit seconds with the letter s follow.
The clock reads 2h23
